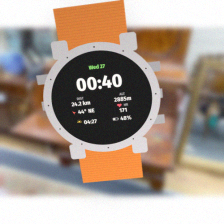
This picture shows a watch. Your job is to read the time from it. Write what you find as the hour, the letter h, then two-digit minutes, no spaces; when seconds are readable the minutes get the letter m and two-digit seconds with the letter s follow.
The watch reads 0h40
